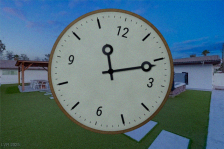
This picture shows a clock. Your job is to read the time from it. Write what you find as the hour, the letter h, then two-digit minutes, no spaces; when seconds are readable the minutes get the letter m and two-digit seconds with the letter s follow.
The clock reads 11h11
